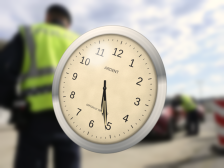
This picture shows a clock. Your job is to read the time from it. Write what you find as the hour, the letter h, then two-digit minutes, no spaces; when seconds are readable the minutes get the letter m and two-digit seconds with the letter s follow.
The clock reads 5h26
